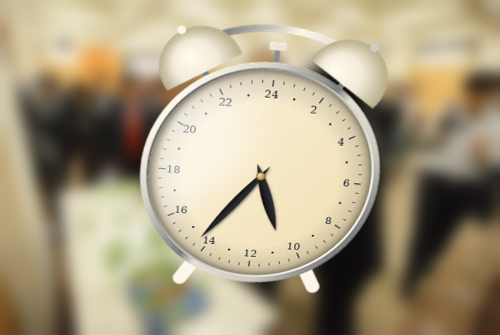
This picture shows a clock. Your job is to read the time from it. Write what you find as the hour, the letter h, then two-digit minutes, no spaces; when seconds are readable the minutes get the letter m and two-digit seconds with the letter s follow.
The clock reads 10h36
